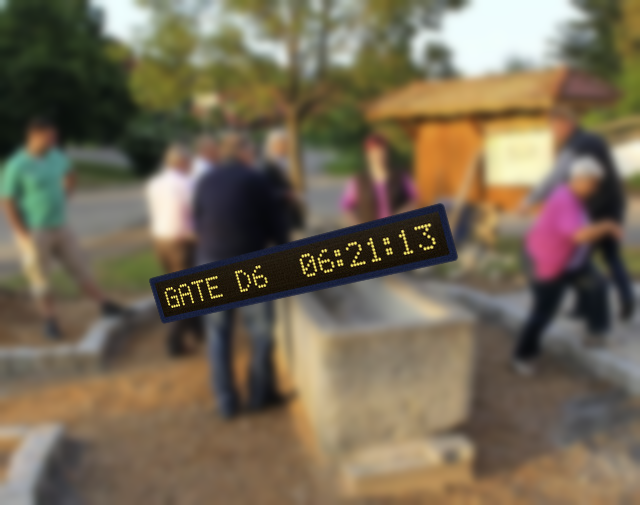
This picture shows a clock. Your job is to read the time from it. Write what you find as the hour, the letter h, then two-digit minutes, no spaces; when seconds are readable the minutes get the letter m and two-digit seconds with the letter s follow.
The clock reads 6h21m13s
